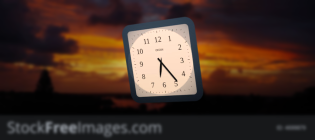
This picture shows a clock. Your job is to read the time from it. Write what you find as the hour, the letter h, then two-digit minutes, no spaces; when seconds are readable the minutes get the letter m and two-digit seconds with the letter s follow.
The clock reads 6h24
